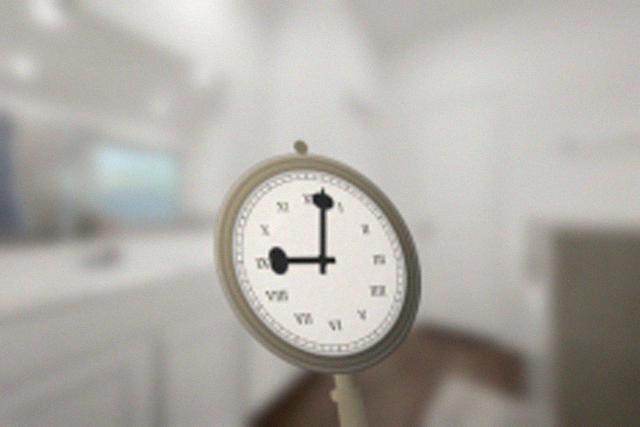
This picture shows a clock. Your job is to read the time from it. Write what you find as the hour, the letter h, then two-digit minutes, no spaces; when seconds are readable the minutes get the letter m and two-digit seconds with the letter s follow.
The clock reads 9h02
